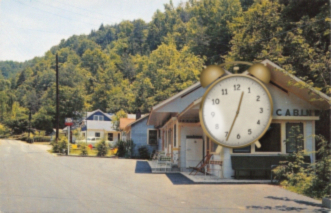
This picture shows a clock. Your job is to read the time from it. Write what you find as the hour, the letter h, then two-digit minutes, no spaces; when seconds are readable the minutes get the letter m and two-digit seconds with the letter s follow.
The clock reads 12h34
